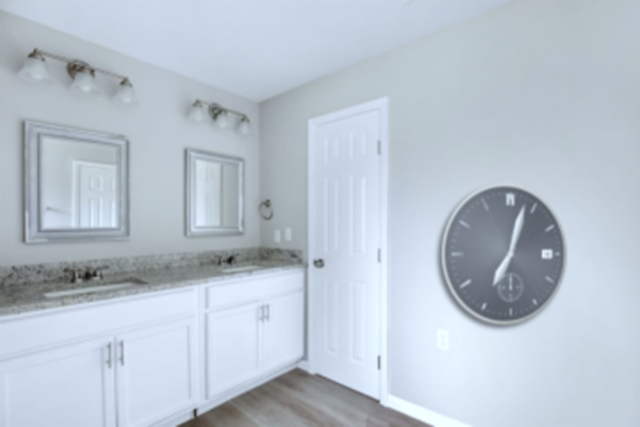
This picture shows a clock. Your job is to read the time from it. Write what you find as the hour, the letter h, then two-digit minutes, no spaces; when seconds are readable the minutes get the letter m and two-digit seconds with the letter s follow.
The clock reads 7h03
